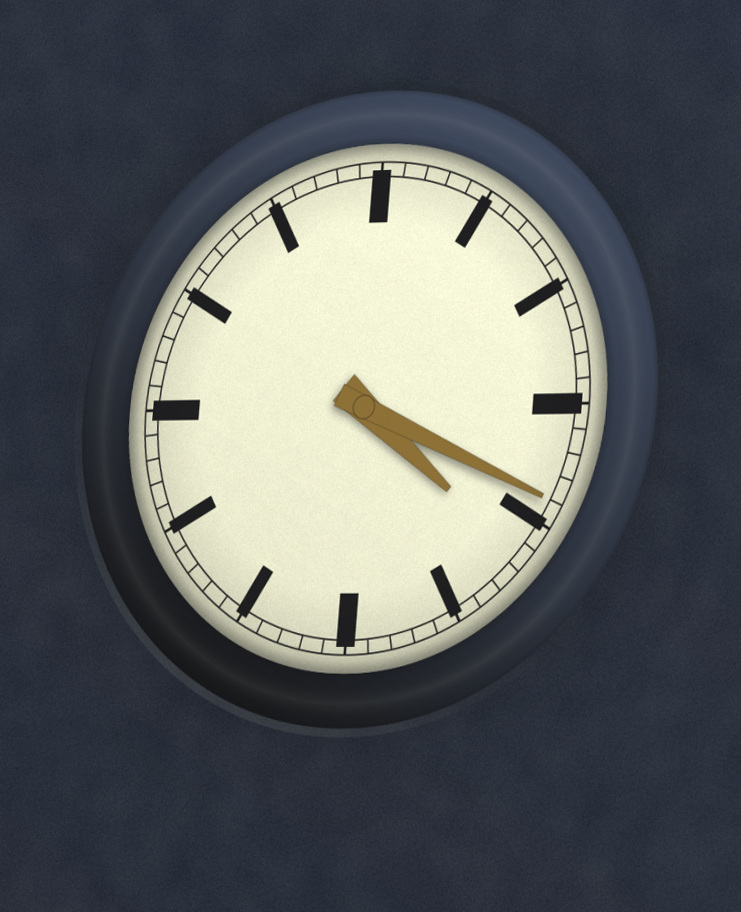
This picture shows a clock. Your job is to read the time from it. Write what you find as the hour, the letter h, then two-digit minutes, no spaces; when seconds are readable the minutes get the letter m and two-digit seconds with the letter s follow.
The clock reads 4h19
